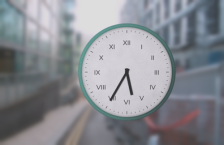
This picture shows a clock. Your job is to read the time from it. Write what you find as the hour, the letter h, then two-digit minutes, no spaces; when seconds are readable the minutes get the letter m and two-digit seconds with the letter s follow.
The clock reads 5h35
